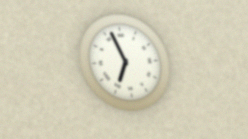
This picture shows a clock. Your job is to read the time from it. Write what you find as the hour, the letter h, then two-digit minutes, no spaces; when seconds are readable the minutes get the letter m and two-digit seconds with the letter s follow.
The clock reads 6h57
